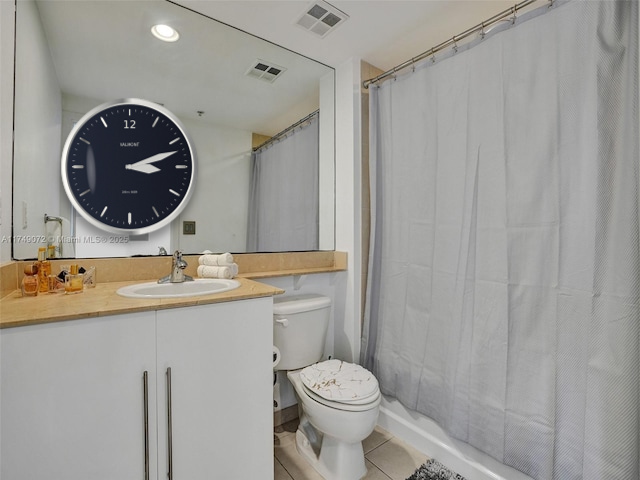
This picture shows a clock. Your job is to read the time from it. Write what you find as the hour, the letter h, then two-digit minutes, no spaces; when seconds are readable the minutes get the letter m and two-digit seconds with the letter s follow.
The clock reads 3h12
